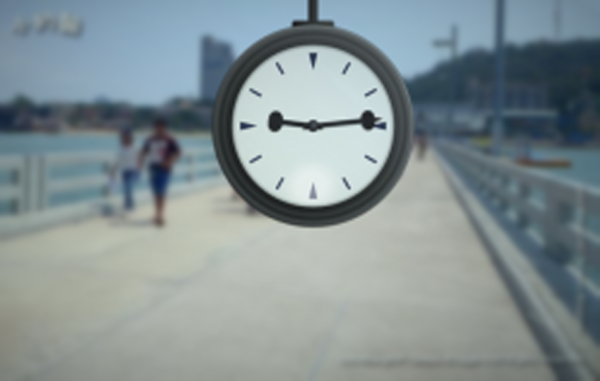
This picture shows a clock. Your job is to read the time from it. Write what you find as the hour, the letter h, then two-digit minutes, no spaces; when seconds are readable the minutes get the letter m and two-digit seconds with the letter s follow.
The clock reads 9h14
